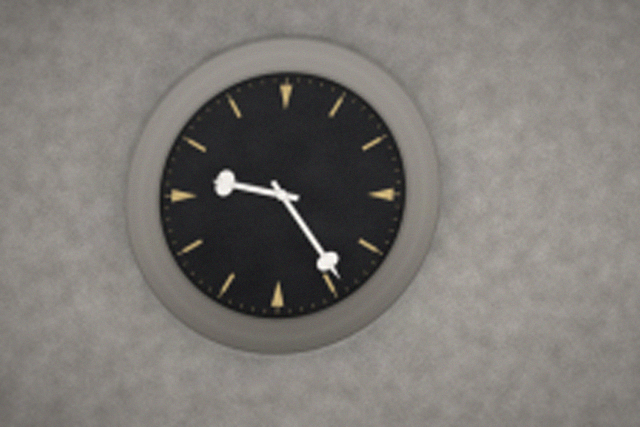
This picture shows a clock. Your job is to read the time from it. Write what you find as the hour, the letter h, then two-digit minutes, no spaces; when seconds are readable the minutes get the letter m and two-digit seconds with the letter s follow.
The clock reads 9h24
